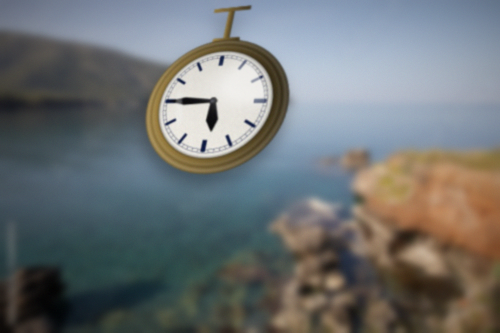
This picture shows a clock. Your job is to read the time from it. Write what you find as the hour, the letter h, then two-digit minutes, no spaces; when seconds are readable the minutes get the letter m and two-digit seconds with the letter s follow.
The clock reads 5h45
